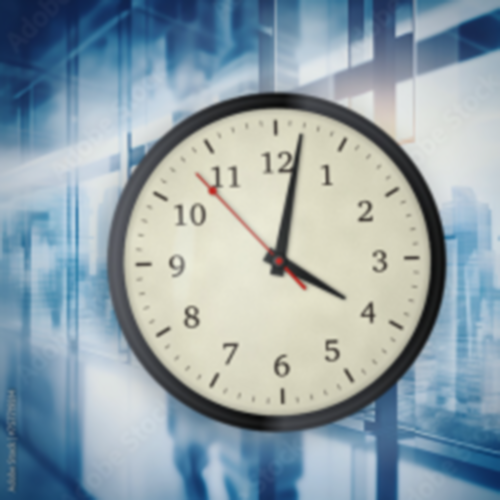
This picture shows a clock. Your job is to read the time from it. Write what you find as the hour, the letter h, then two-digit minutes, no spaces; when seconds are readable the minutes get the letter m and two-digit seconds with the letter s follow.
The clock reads 4h01m53s
